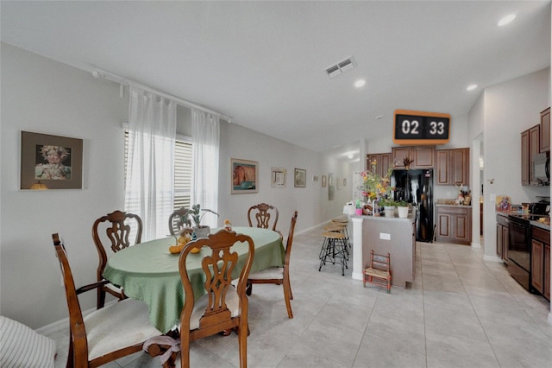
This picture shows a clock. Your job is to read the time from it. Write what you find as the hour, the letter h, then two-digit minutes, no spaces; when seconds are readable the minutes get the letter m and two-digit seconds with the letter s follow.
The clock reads 2h33
